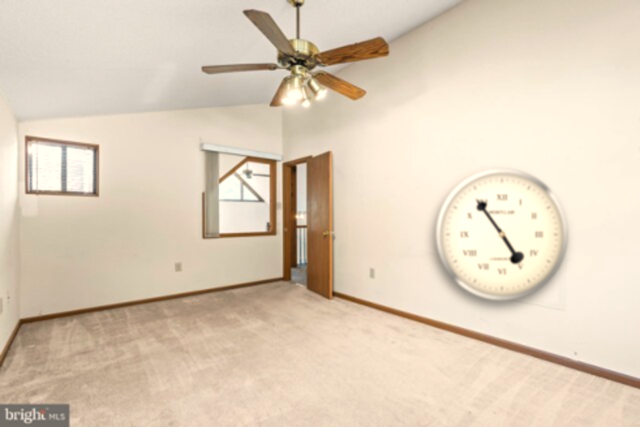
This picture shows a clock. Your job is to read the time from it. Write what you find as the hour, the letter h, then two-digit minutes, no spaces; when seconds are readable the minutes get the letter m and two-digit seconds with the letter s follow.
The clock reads 4h54
